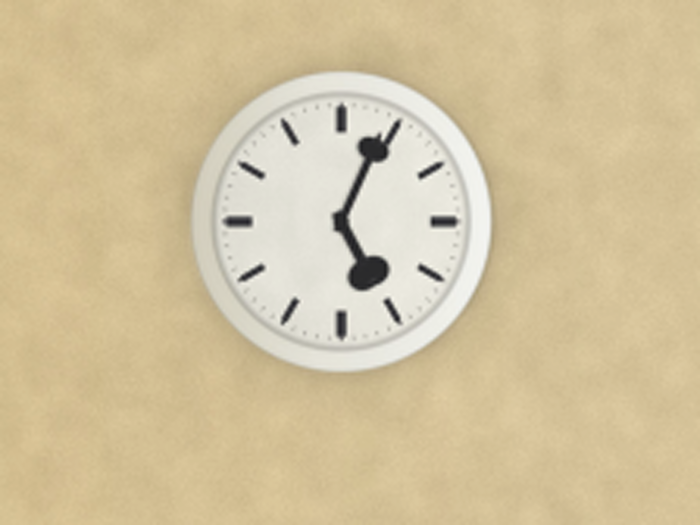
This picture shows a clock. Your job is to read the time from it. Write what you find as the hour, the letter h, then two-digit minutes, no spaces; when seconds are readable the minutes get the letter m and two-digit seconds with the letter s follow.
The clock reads 5h04
